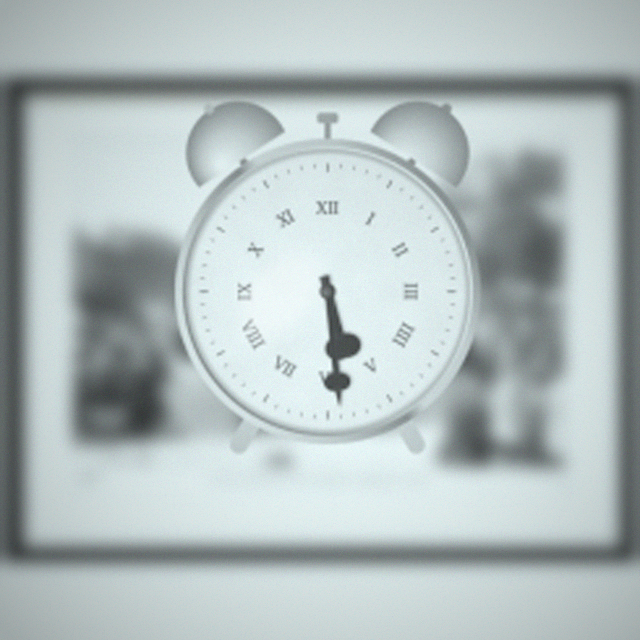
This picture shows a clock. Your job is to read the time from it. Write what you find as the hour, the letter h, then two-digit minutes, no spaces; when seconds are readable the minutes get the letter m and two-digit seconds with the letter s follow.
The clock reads 5h29
